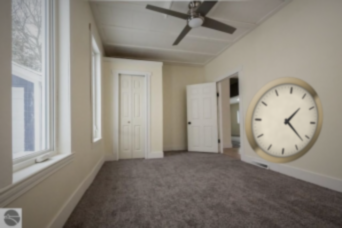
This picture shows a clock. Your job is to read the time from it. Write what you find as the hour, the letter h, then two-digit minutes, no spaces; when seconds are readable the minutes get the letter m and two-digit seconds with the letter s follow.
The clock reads 1h22
